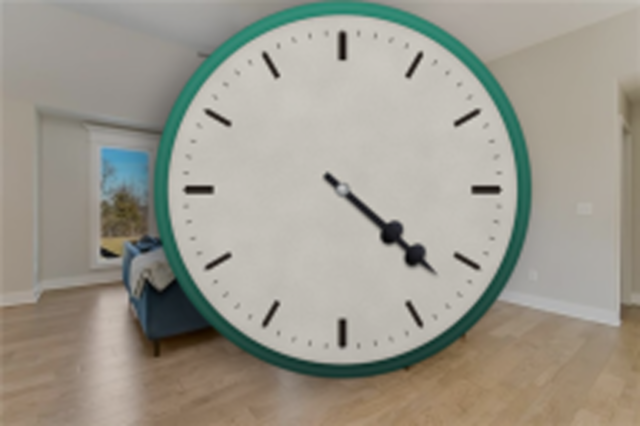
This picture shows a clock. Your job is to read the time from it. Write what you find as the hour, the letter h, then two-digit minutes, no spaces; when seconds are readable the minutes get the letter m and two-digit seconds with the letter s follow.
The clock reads 4h22
